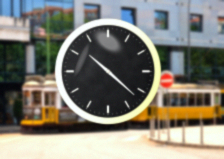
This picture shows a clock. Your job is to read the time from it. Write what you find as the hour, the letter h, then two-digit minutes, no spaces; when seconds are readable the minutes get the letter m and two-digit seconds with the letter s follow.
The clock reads 10h22
